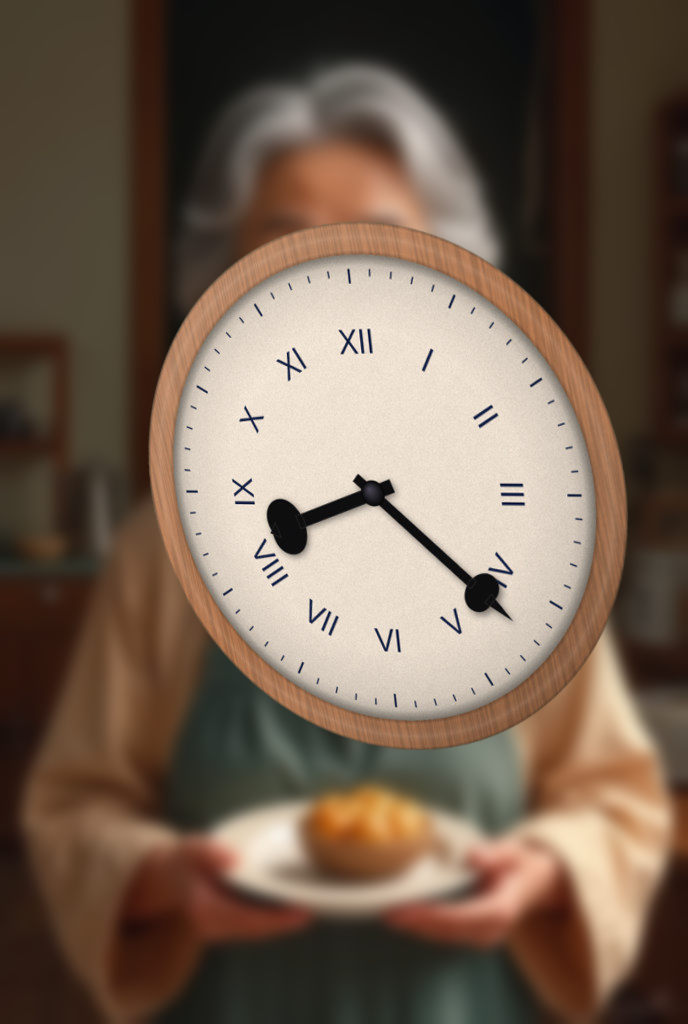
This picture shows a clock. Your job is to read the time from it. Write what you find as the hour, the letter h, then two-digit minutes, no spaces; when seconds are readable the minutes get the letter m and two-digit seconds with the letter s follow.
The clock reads 8h22
